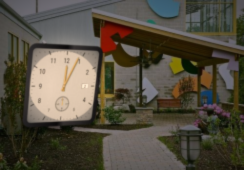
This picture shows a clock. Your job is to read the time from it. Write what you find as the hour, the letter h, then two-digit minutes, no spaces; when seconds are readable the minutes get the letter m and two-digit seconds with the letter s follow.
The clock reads 12h04
